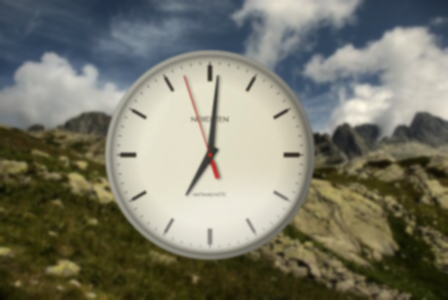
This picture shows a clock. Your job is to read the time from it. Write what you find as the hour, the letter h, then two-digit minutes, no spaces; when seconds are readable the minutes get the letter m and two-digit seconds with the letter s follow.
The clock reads 7h00m57s
